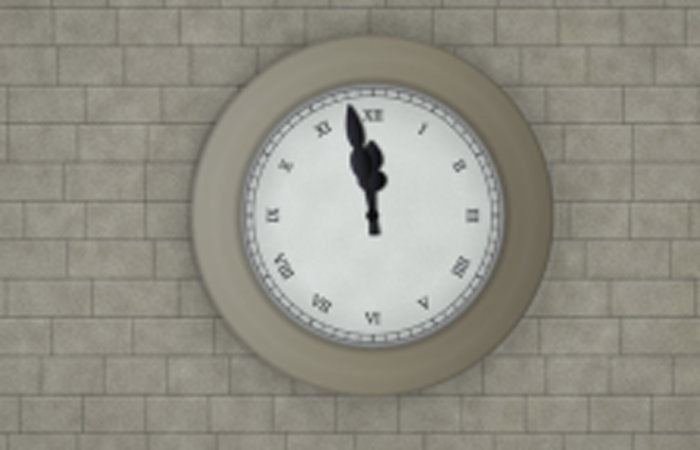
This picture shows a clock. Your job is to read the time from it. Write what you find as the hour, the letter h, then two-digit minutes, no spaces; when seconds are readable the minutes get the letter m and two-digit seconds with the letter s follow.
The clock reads 11h58
